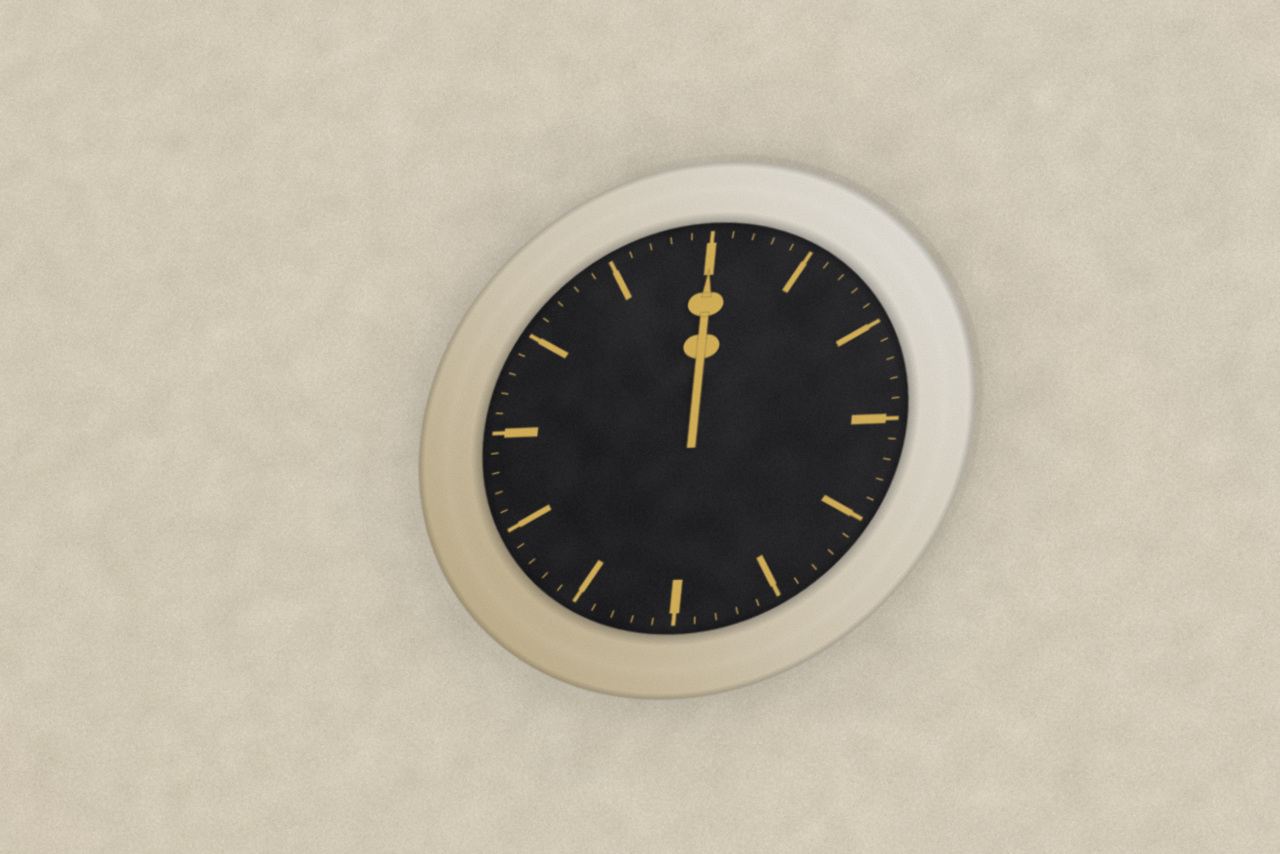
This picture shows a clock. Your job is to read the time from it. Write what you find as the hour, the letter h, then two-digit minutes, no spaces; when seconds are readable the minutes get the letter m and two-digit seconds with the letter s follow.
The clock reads 12h00
